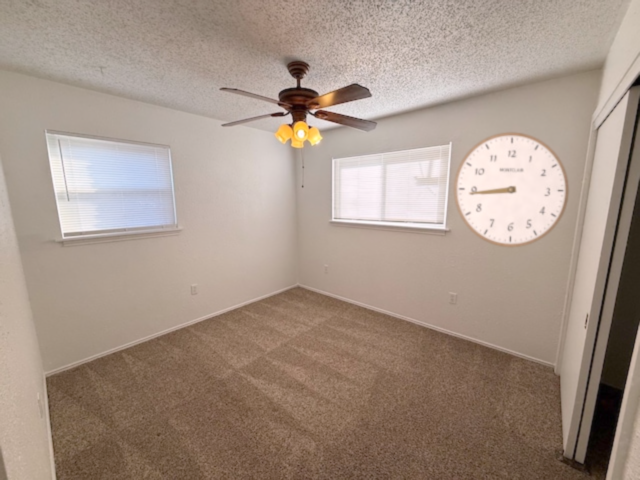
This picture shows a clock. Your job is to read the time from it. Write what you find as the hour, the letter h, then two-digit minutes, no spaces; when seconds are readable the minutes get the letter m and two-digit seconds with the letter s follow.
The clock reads 8h44
